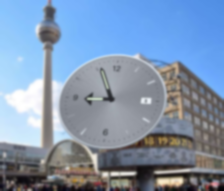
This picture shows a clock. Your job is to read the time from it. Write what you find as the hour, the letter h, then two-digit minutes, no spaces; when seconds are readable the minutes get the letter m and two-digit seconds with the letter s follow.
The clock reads 8h56
